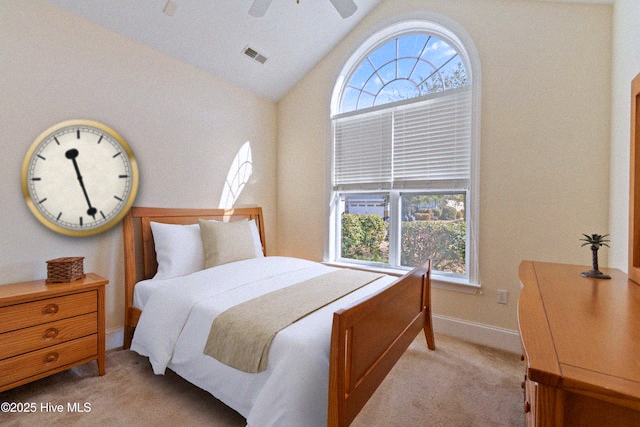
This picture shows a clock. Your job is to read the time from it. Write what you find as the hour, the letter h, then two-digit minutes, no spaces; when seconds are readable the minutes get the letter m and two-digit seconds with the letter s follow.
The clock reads 11h27
